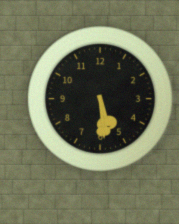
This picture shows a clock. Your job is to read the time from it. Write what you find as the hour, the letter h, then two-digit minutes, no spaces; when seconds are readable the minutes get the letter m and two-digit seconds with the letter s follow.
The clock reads 5h29
